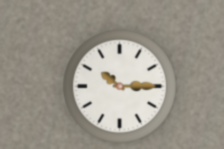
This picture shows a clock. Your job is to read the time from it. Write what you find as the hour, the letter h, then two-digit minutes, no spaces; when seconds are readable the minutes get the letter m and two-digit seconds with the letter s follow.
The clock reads 10h15
